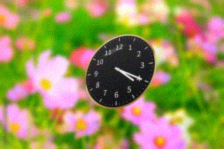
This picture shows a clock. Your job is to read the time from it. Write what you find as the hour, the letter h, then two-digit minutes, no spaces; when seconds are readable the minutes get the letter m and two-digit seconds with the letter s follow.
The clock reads 4h20
